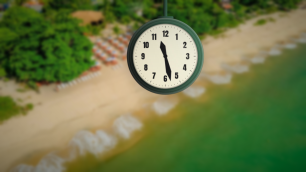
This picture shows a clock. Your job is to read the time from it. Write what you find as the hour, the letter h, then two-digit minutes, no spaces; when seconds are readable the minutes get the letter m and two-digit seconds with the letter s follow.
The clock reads 11h28
